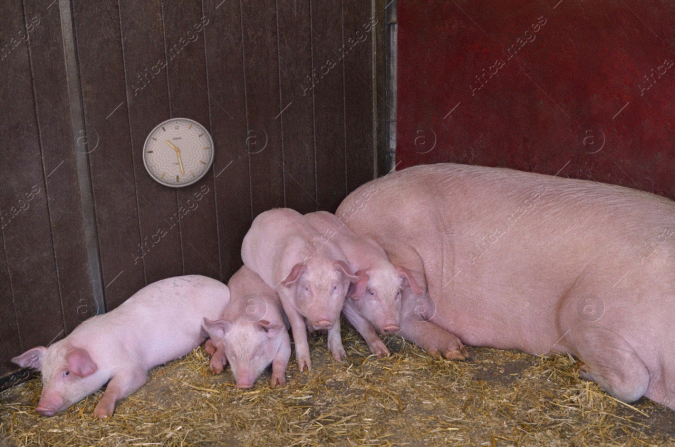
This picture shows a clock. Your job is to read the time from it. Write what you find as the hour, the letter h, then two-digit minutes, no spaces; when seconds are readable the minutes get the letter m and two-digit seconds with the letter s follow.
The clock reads 10h28
